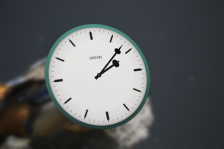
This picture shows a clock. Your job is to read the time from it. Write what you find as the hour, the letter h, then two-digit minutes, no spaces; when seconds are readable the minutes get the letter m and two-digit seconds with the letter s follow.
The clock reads 2h08
